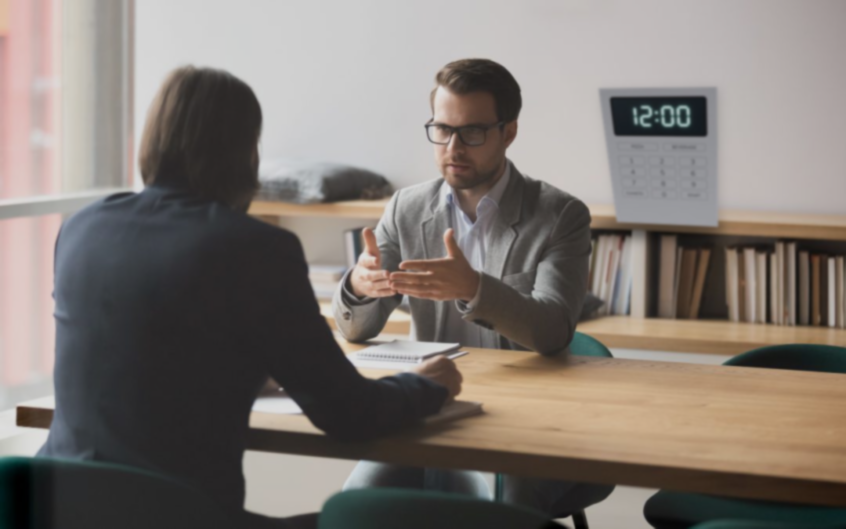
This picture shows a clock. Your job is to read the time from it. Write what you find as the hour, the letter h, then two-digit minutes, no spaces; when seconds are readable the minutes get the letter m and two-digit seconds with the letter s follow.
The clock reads 12h00
